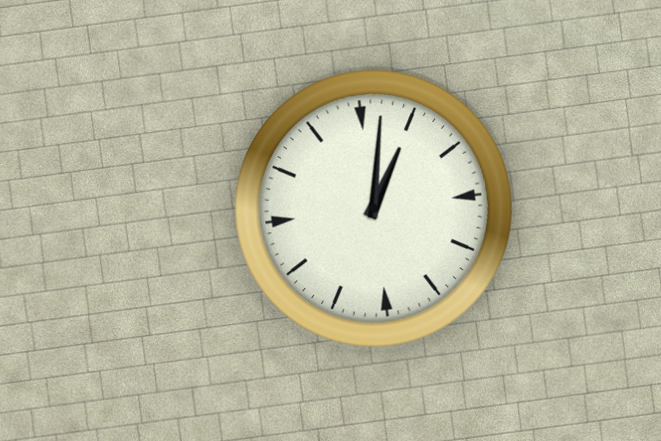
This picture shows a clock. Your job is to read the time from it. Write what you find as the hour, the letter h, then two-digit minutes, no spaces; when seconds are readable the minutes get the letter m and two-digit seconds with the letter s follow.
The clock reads 1h02
